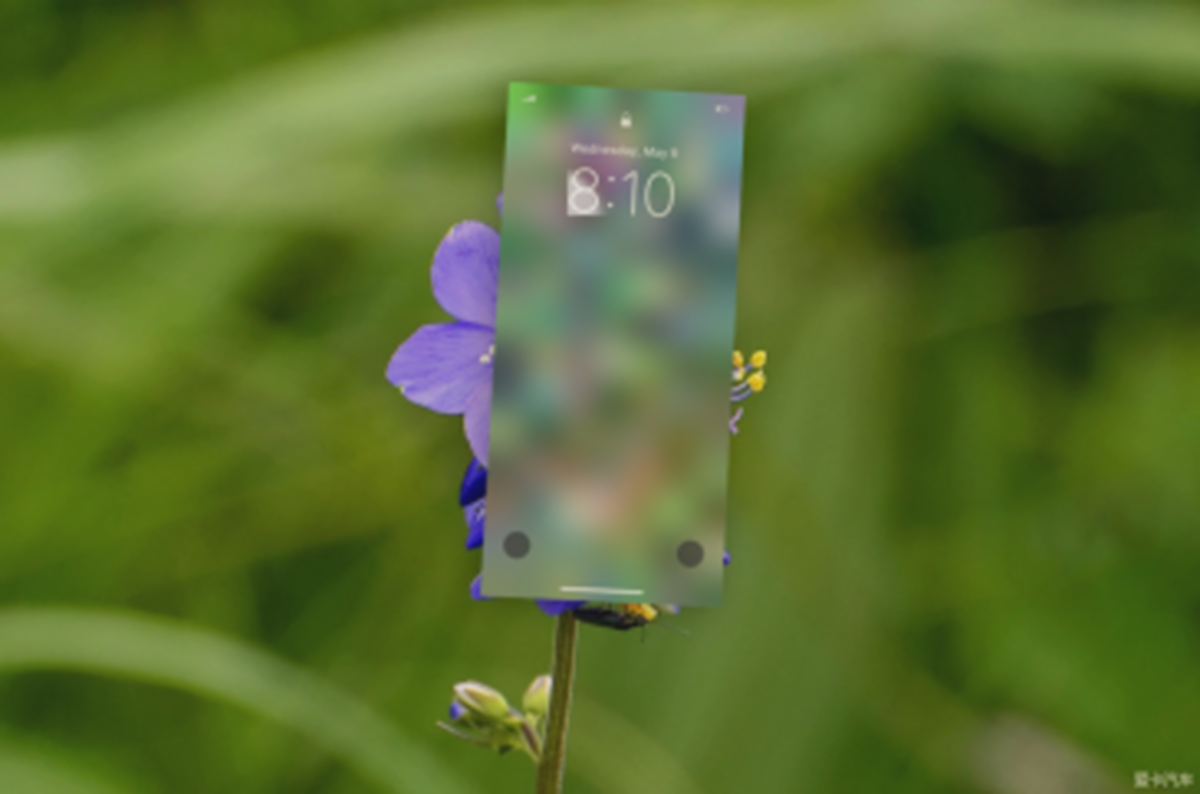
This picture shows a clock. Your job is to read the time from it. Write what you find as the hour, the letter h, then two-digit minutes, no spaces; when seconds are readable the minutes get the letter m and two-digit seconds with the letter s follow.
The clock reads 8h10
